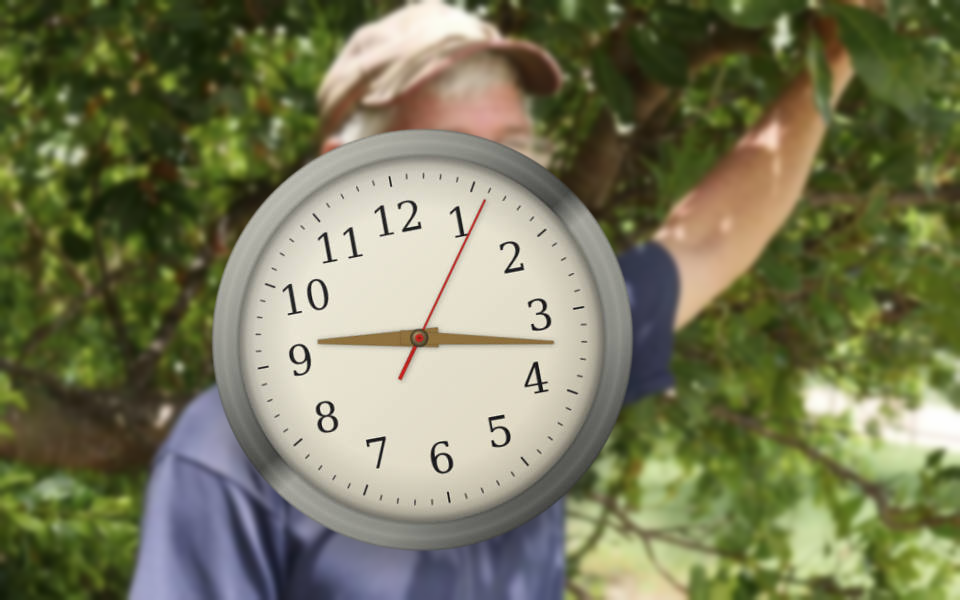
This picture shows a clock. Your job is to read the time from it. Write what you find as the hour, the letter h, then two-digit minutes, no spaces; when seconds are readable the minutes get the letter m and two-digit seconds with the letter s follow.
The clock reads 9h17m06s
